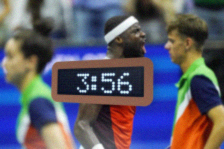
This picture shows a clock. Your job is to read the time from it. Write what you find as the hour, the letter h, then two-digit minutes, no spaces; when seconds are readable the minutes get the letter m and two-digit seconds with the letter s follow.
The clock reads 3h56
